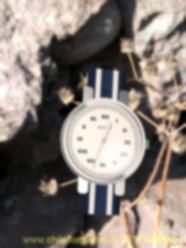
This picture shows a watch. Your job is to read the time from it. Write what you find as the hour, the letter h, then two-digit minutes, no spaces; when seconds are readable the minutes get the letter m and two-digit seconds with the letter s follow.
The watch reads 12h33
